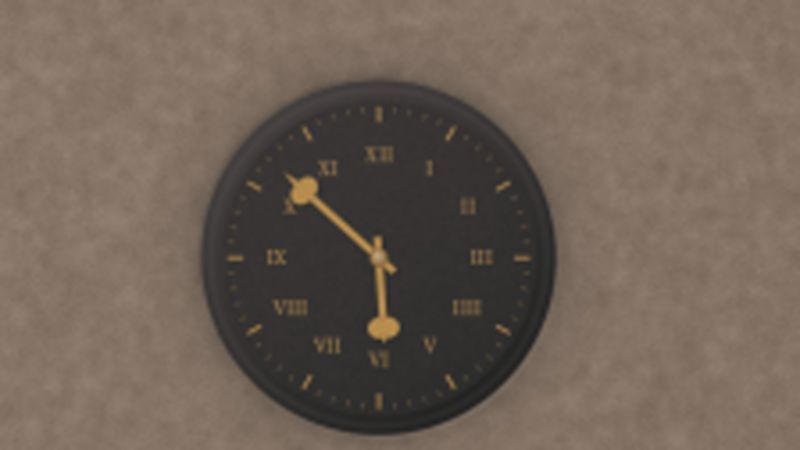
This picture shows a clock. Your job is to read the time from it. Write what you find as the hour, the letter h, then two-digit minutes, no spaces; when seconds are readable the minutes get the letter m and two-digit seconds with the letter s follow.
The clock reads 5h52
